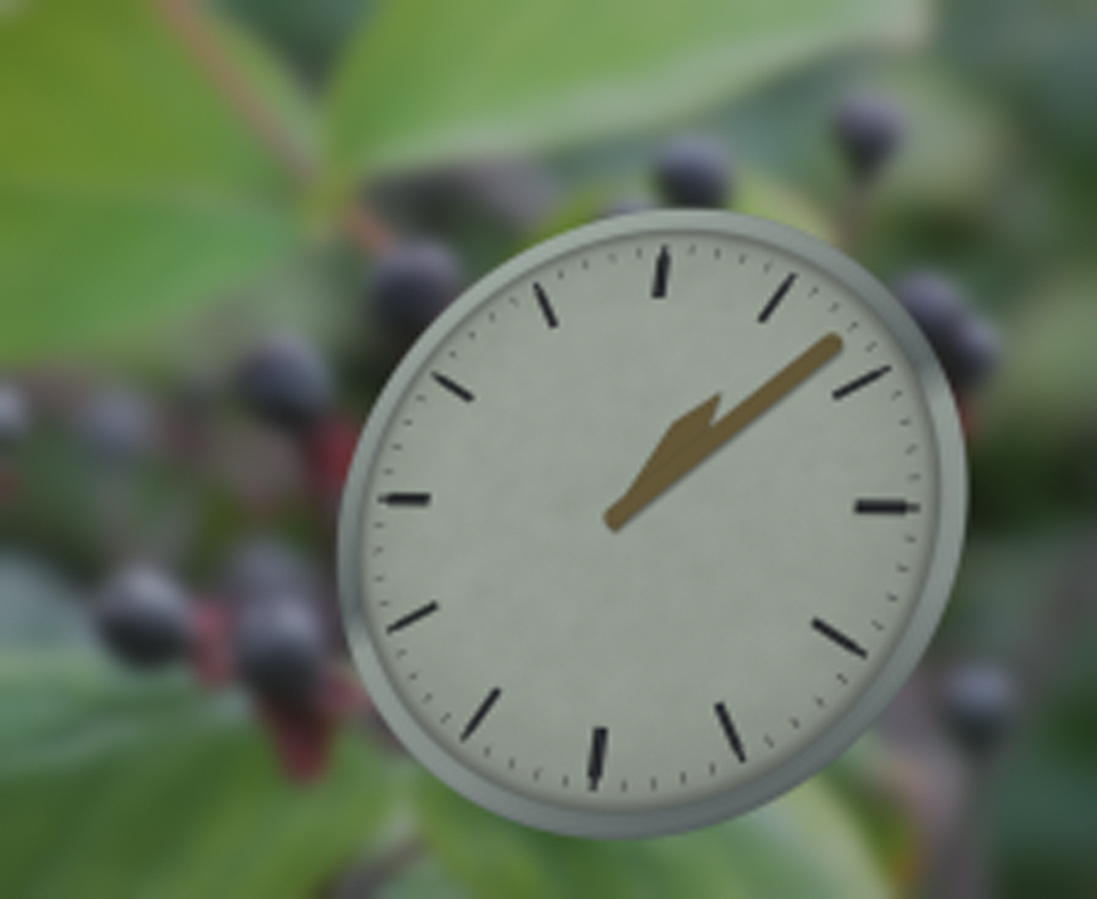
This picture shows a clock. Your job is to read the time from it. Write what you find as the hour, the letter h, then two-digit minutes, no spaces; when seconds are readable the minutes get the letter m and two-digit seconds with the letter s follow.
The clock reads 1h08
